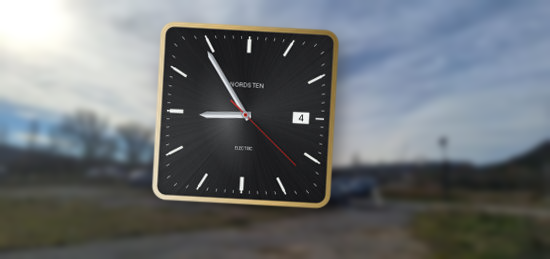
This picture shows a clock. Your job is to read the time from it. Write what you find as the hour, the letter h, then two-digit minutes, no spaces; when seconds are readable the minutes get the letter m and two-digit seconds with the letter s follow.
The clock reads 8h54m22s
